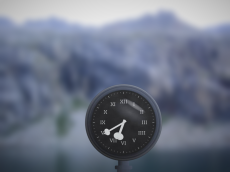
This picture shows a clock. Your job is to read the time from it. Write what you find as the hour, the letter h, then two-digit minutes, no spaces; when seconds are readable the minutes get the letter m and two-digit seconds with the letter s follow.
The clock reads 6h40
